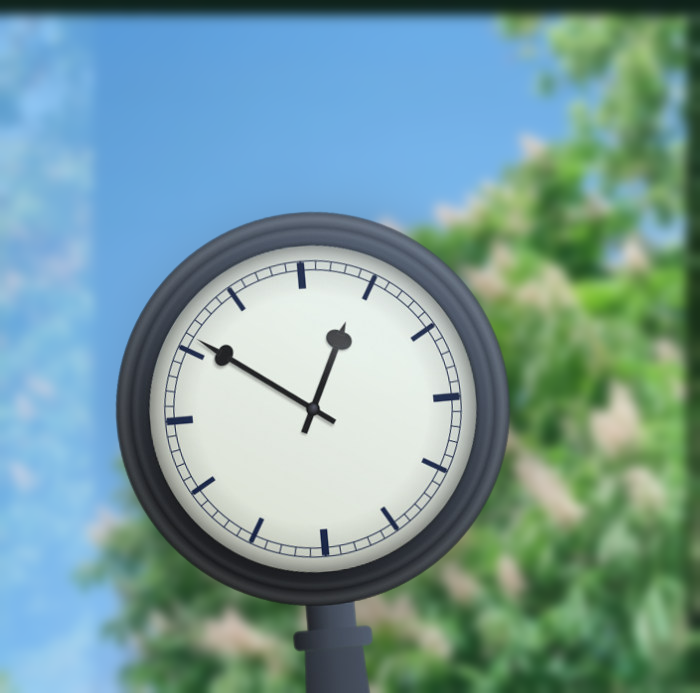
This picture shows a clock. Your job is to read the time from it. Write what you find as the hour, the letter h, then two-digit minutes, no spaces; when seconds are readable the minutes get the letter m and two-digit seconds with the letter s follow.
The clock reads 12h51
